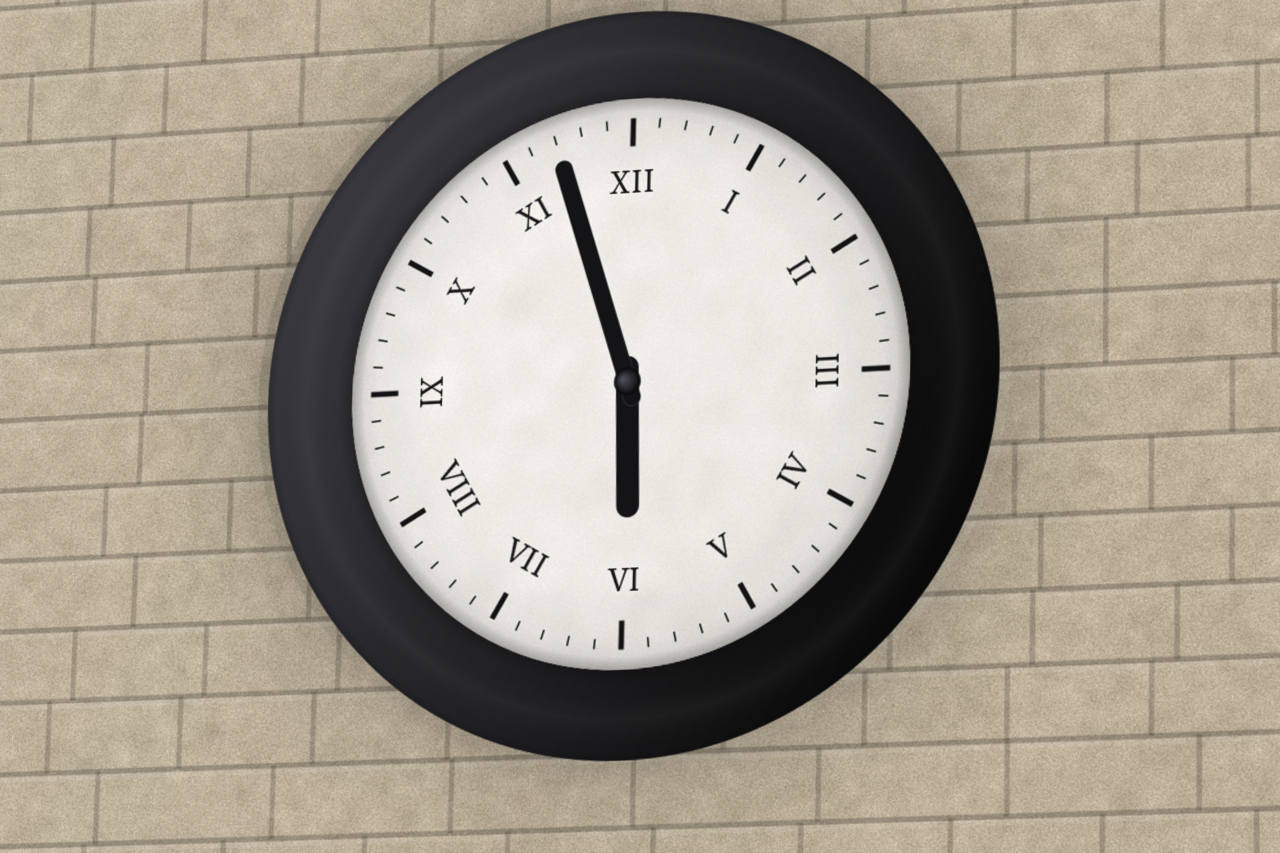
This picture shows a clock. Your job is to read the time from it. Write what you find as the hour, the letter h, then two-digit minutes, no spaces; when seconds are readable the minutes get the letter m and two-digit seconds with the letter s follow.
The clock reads 5h57
